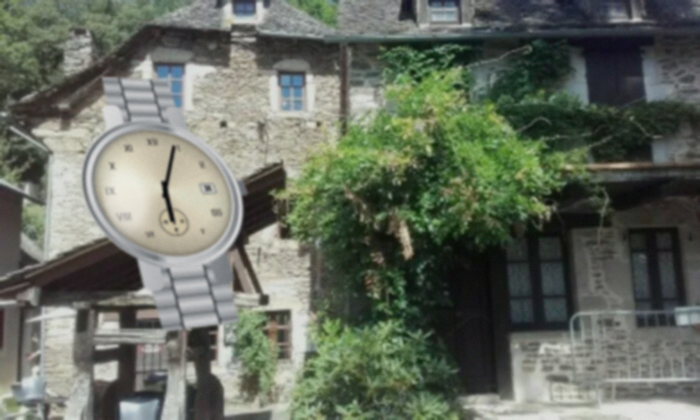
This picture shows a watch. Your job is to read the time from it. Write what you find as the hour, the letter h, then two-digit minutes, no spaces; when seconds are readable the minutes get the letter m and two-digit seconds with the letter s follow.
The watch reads 6h04
